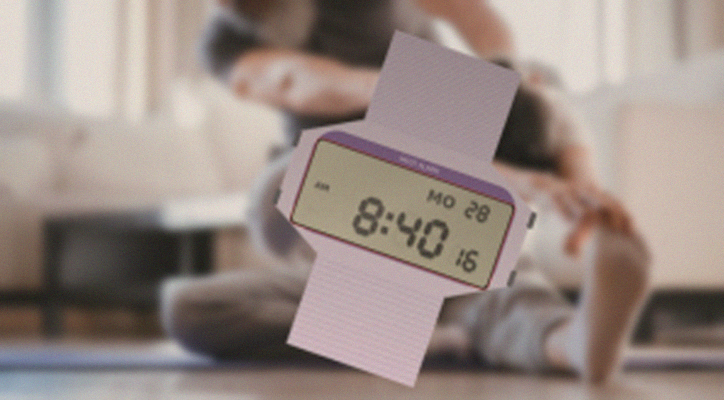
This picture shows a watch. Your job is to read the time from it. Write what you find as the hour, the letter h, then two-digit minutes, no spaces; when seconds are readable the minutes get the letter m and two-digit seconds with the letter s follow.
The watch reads 8h40m16s
